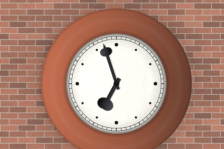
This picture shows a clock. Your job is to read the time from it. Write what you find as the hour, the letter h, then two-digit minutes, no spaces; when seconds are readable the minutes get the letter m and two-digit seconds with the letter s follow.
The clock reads 6h57
